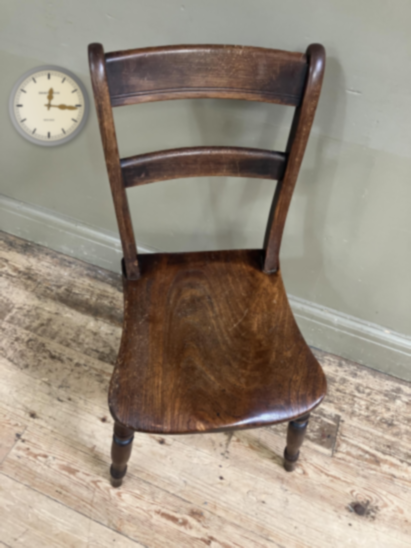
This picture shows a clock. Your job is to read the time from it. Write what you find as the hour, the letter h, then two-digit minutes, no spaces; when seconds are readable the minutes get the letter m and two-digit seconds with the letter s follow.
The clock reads 12h16
